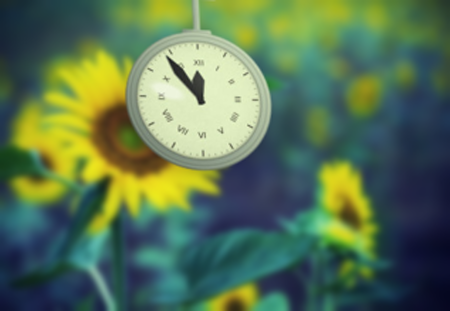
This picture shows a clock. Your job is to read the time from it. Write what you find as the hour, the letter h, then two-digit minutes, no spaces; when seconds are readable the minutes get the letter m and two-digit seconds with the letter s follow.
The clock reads 11h54
